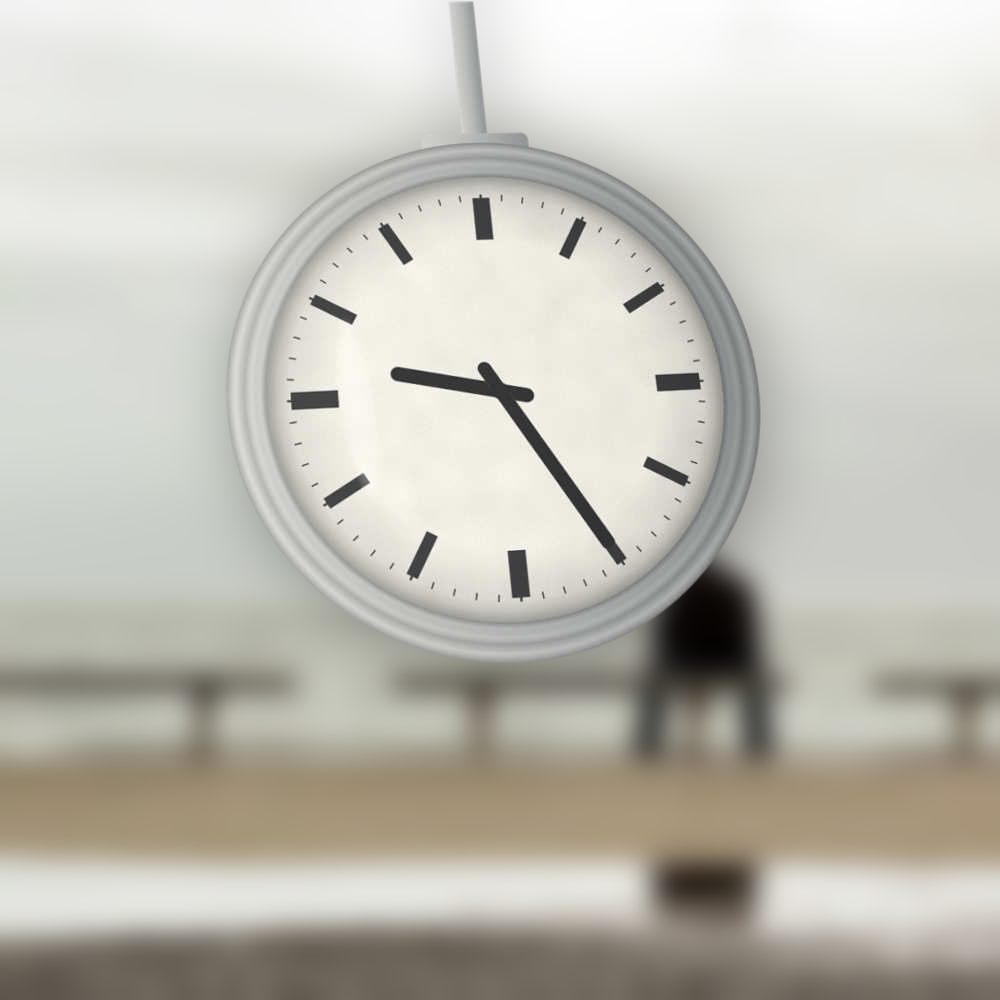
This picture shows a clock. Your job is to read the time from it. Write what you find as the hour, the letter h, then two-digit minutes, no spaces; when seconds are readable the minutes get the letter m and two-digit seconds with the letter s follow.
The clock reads 9h25
